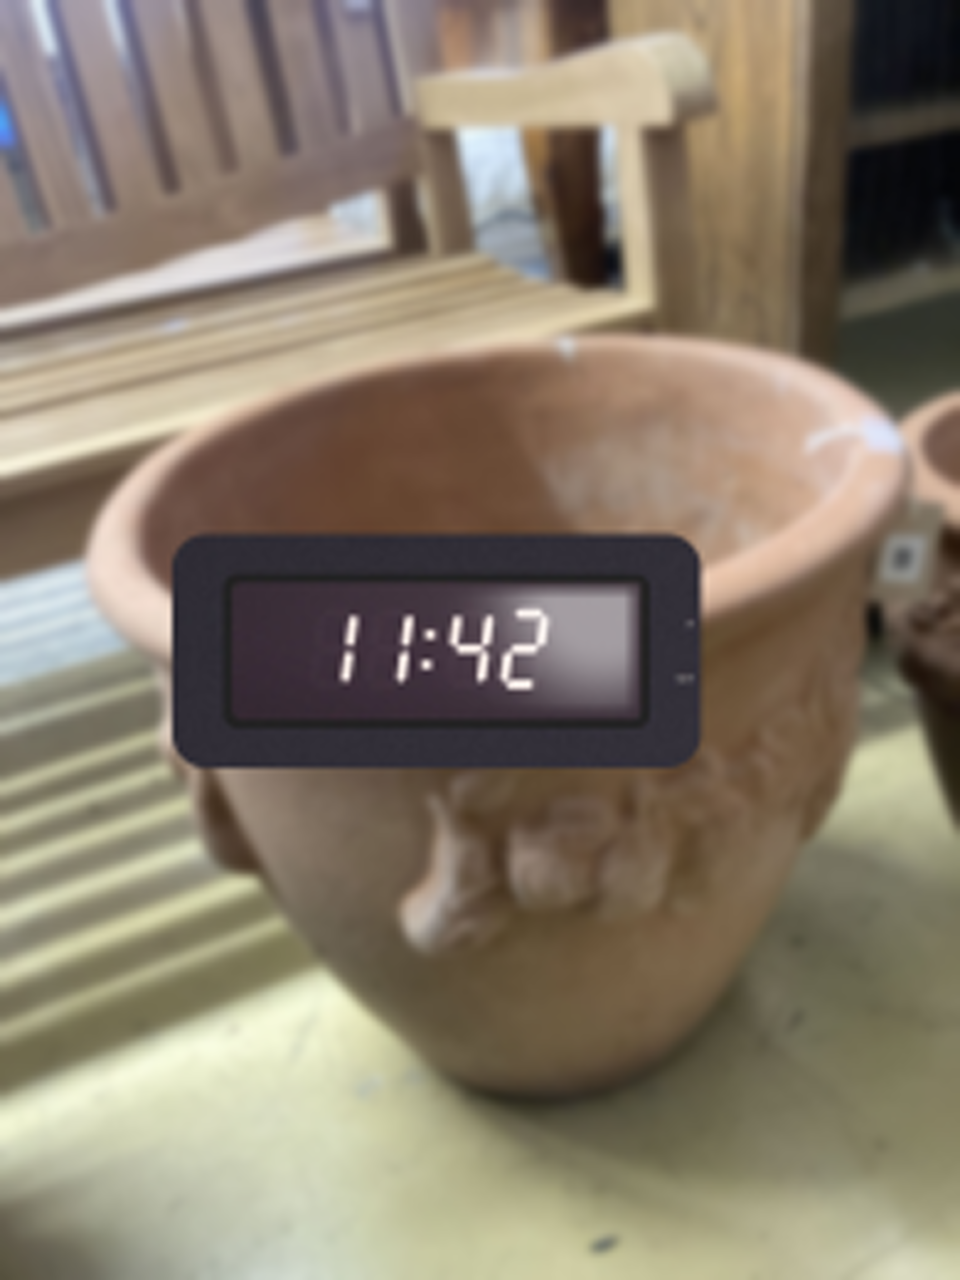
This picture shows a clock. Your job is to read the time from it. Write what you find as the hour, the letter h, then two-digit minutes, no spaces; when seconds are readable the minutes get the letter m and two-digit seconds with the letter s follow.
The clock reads 11h42
